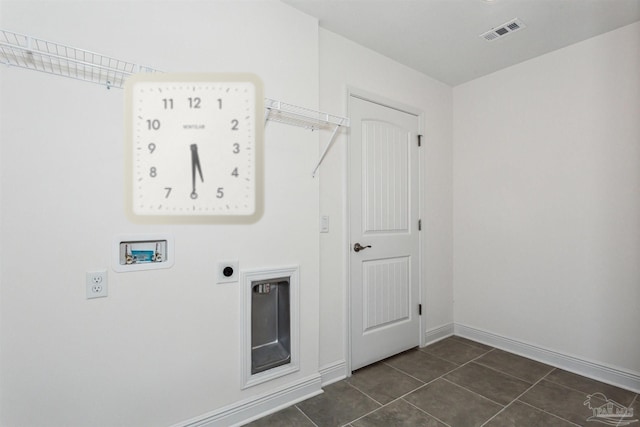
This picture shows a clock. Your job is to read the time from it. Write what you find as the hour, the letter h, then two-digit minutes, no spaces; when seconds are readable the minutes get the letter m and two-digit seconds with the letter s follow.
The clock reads 5h30
